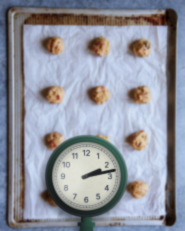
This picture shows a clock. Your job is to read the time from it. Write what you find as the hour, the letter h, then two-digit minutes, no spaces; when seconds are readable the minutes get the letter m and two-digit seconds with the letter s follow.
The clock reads 2h13
